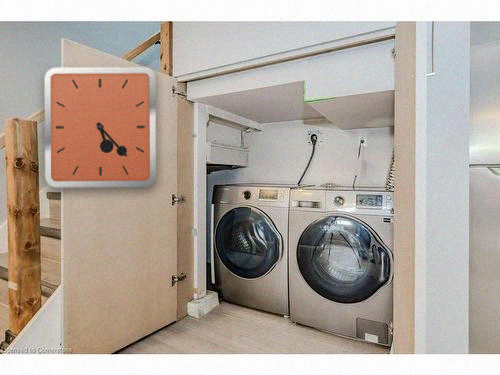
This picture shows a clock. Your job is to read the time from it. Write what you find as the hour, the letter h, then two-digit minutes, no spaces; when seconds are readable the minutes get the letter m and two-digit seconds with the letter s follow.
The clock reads 5h23
